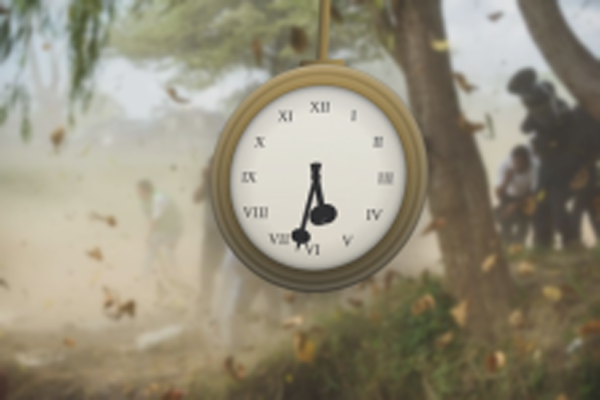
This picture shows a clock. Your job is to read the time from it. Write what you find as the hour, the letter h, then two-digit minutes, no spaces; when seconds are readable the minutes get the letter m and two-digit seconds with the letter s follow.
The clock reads 5h32
